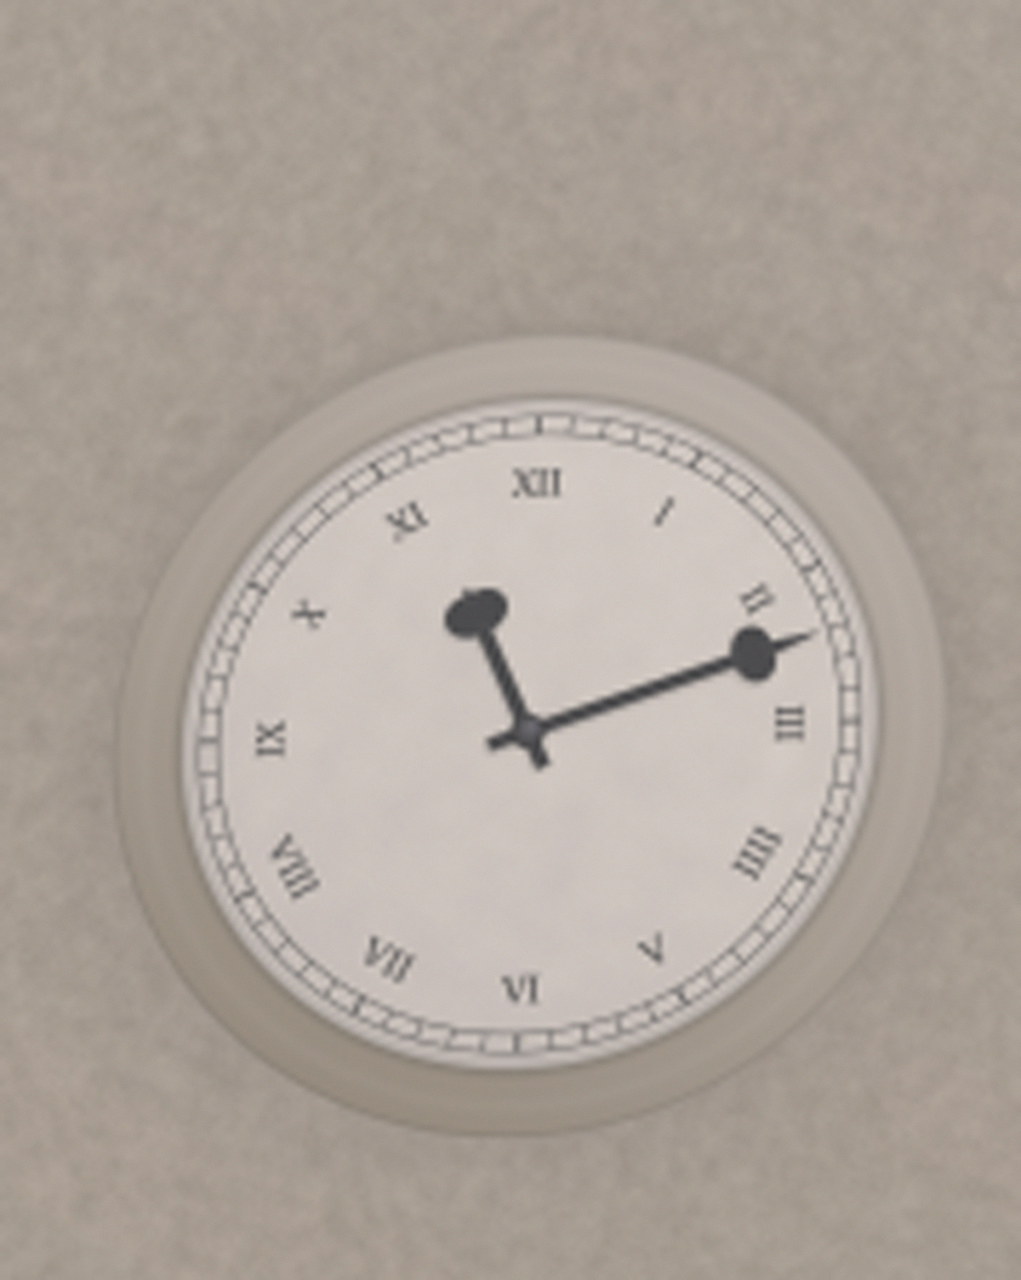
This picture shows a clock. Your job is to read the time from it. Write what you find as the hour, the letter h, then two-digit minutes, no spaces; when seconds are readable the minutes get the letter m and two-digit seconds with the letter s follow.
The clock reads 11h12
